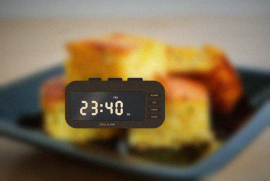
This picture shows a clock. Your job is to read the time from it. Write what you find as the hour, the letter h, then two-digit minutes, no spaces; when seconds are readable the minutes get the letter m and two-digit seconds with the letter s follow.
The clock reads 23h40
